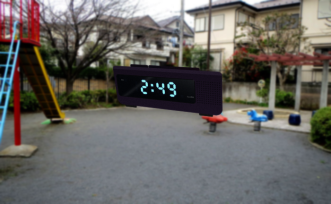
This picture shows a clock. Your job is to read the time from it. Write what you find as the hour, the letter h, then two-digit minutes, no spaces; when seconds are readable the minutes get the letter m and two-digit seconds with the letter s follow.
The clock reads 2h49
